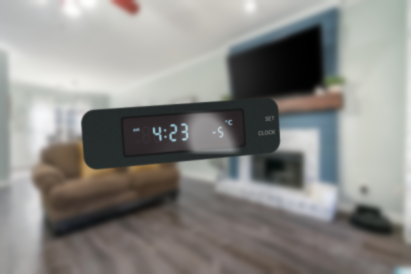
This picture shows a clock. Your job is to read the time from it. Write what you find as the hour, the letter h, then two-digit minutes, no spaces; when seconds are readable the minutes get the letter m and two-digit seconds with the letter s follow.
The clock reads 4h23
